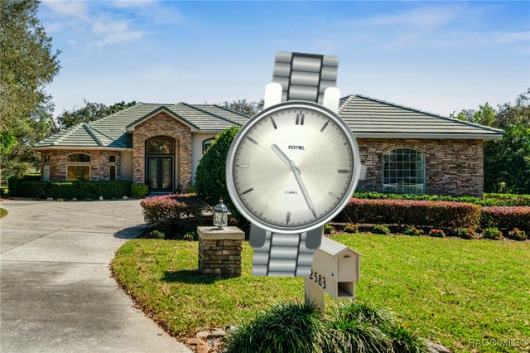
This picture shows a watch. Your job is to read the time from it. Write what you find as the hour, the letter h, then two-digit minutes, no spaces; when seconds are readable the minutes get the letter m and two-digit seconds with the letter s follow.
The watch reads 10h25
